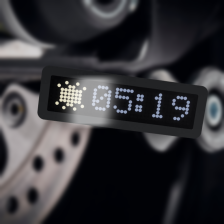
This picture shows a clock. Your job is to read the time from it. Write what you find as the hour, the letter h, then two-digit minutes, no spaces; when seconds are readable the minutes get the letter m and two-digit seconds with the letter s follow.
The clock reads 5h19
